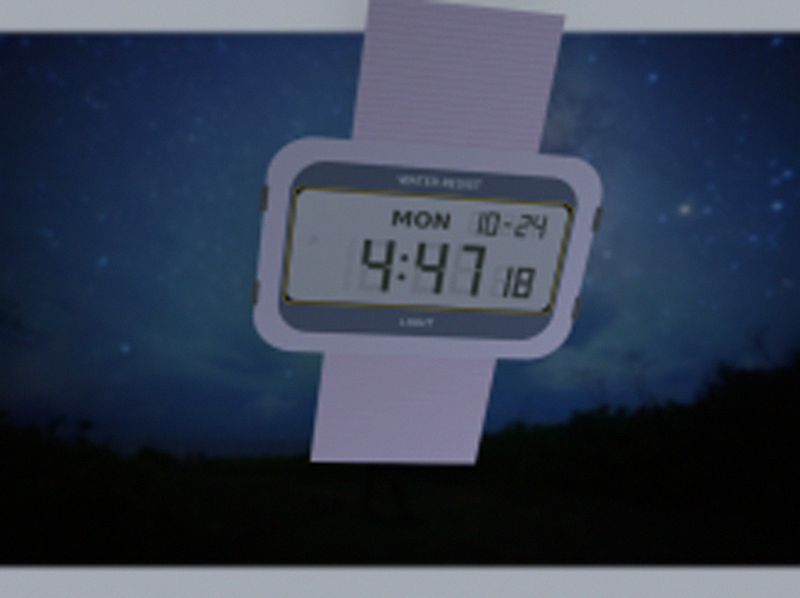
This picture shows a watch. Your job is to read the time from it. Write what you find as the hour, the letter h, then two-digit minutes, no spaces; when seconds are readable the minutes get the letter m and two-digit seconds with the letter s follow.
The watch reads 4h47m18s
